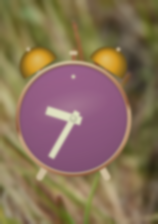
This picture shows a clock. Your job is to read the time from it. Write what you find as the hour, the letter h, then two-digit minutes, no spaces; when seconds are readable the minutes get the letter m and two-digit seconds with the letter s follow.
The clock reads 9h35
